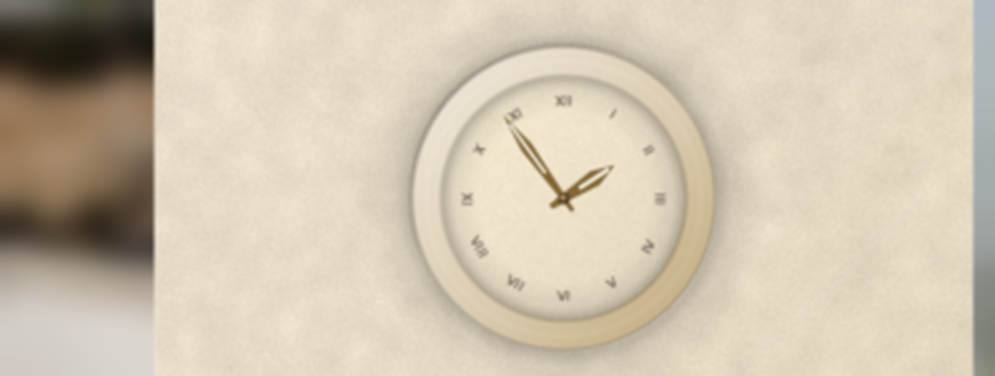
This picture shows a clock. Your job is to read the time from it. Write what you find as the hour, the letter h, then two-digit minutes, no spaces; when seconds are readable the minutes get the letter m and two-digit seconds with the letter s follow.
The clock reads 1h54
